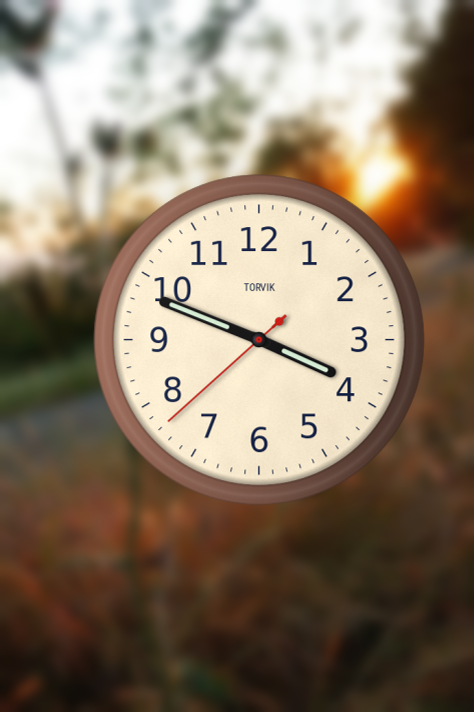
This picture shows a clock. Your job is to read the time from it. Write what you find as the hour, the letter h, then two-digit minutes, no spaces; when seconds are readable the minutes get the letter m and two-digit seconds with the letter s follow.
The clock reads 3h48m38s
